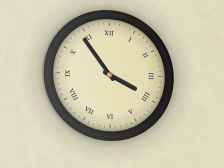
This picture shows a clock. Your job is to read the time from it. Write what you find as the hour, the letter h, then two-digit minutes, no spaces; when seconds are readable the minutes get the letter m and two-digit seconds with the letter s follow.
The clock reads 3h54
